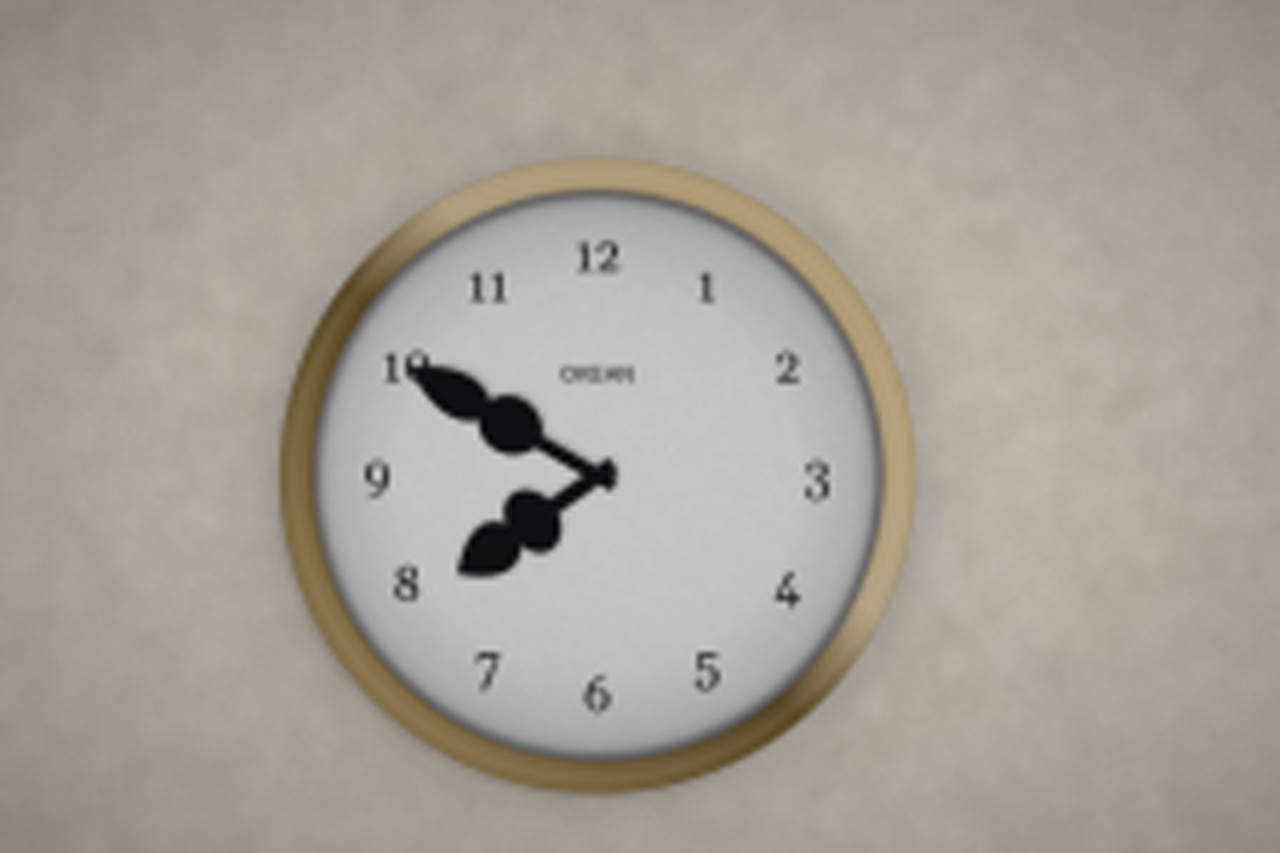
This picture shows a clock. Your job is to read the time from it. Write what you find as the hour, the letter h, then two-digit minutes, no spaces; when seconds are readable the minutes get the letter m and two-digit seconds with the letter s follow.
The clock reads 7h50
